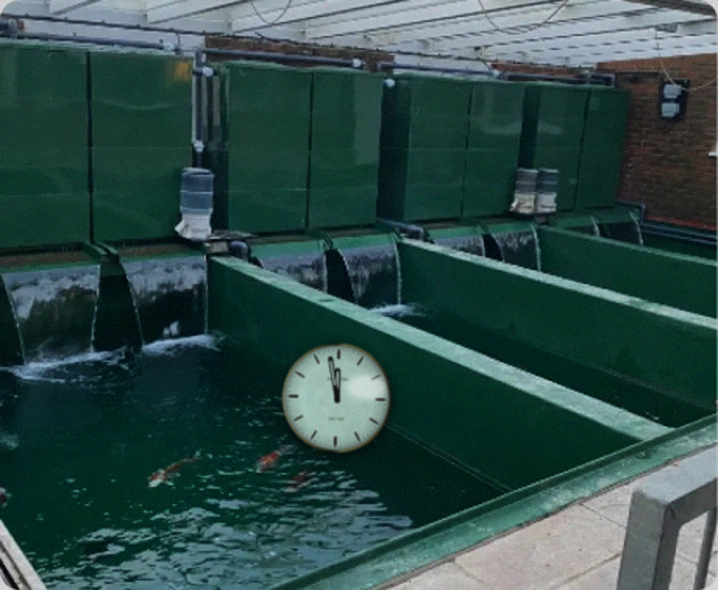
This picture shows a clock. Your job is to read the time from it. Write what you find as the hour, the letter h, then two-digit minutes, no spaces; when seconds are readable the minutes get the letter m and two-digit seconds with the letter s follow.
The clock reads 11h58
